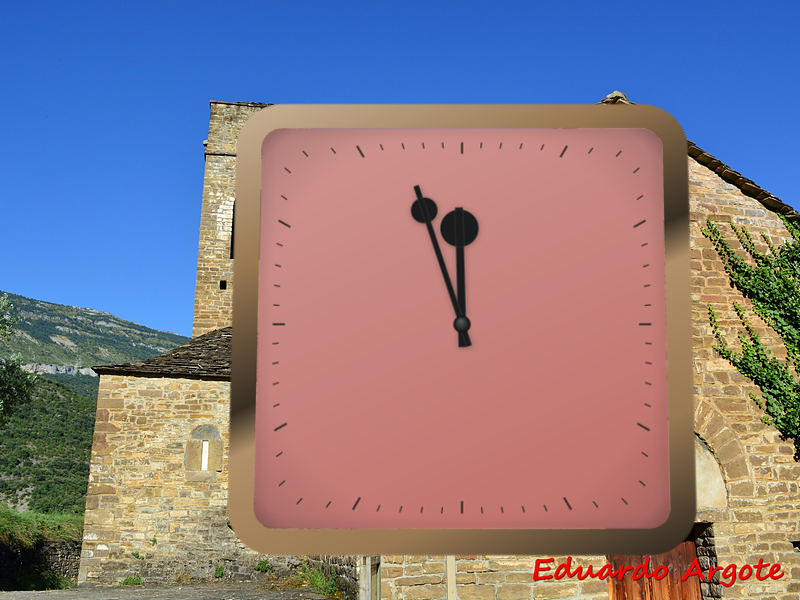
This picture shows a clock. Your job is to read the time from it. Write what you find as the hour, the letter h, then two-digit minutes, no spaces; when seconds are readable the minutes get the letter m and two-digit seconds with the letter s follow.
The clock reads 11h57
